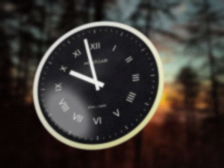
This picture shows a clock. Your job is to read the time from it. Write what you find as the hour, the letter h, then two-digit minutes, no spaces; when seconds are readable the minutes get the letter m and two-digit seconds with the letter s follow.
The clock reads 9h58
